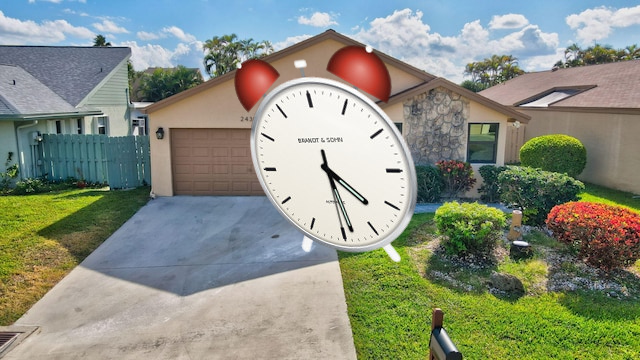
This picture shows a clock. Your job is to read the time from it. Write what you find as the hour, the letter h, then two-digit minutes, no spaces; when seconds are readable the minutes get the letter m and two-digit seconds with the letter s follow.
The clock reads 4h28m30s
